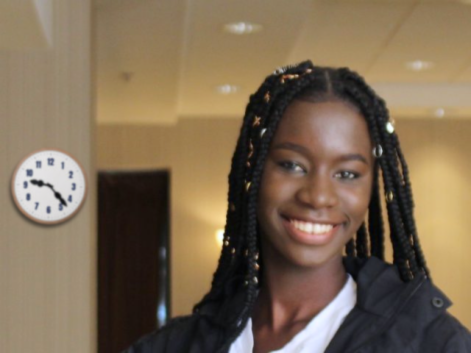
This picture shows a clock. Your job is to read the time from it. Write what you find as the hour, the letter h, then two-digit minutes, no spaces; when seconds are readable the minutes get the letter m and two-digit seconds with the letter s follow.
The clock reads 9h23
